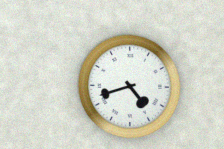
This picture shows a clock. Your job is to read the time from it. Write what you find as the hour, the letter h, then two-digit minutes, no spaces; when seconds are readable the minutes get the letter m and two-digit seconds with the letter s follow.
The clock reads 4h42
